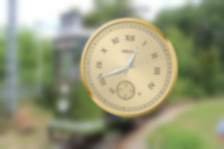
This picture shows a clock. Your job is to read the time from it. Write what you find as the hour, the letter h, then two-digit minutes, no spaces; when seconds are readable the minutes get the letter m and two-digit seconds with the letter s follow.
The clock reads 12h41
